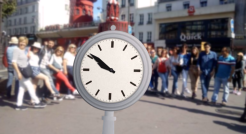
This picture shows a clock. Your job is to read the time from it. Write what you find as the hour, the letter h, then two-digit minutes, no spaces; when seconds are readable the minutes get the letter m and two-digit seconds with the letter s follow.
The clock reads 9h51
